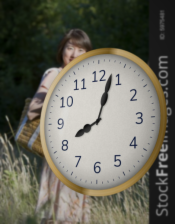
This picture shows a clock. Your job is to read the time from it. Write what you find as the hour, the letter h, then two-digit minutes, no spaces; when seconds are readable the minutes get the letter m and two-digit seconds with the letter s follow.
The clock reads 8h03
